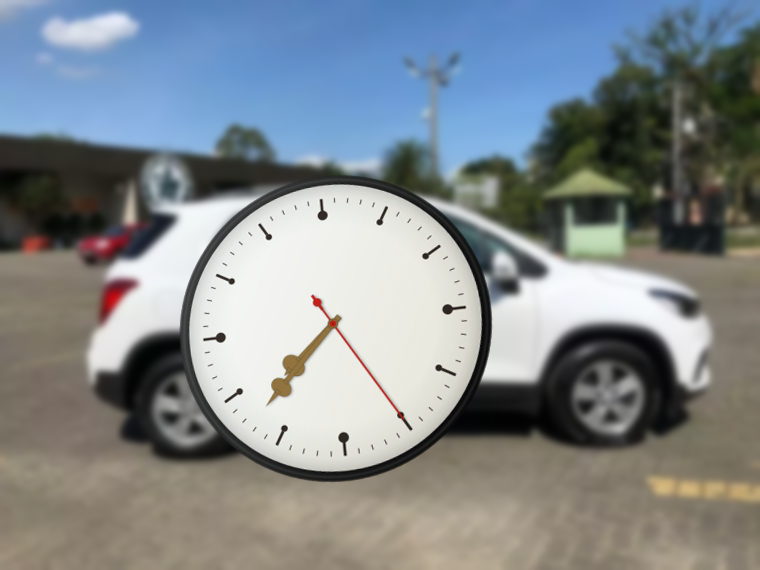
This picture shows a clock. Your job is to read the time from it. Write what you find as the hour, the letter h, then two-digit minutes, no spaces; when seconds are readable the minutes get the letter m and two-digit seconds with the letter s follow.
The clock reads 7h37m25s
